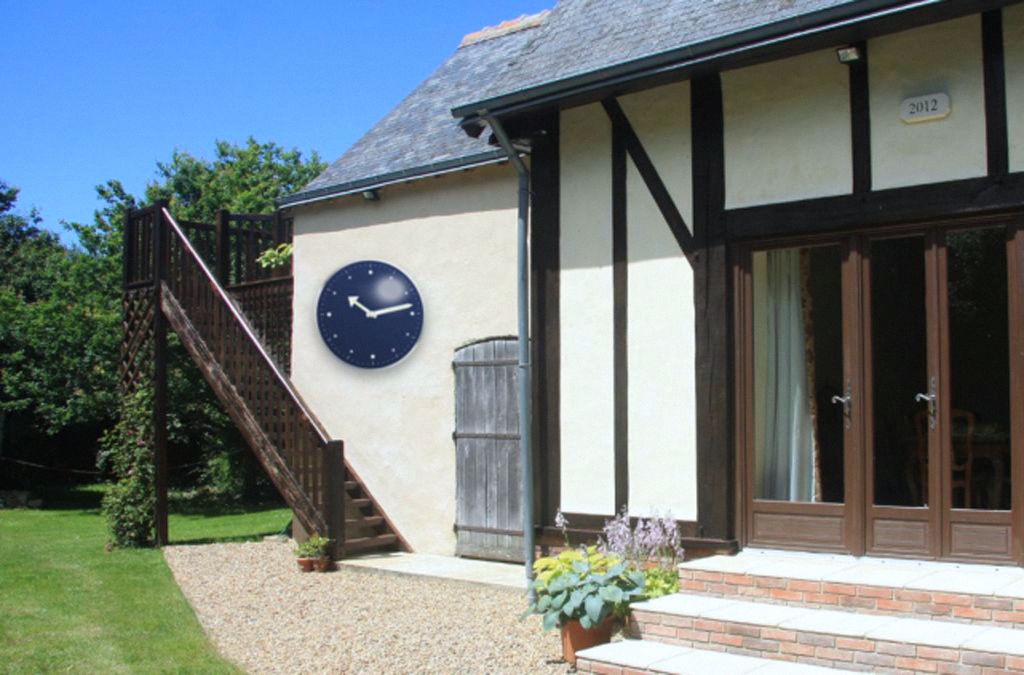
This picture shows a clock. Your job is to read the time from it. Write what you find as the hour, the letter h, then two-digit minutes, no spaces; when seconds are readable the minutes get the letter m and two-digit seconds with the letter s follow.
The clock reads 10h13
